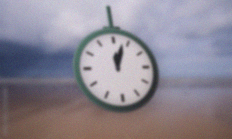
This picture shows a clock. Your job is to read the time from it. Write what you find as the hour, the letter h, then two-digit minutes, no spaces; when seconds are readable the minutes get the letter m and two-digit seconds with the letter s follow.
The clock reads 12h03
